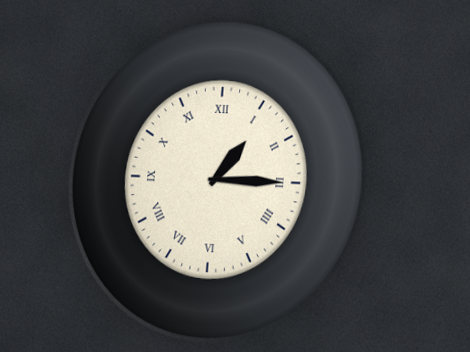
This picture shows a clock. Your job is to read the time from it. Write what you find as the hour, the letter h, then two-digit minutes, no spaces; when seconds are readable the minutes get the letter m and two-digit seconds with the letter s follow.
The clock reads 1h15
